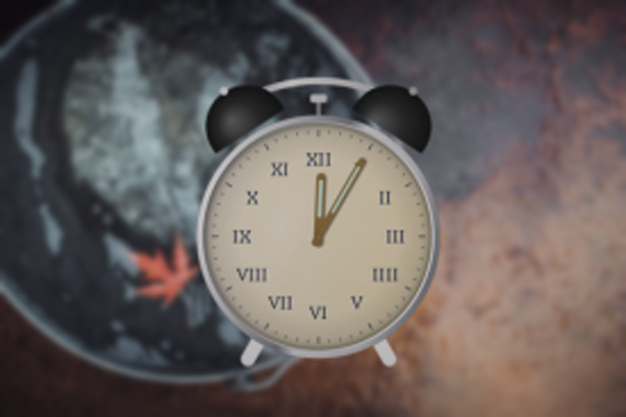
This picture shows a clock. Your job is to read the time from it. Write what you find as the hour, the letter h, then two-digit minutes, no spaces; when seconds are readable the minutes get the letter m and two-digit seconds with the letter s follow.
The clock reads 12h05
